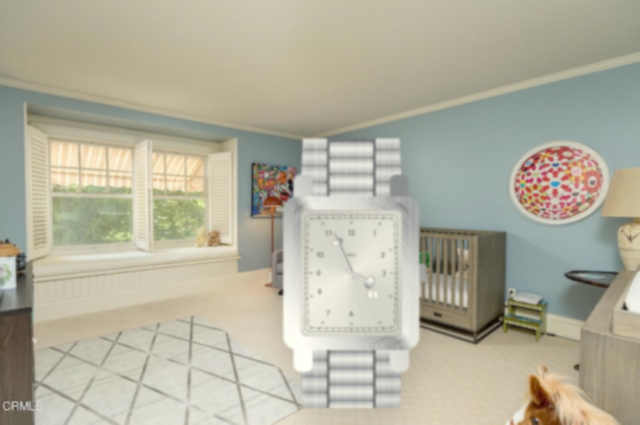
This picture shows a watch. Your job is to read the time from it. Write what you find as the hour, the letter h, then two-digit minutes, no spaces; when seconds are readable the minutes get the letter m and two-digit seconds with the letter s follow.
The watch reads 3h56
